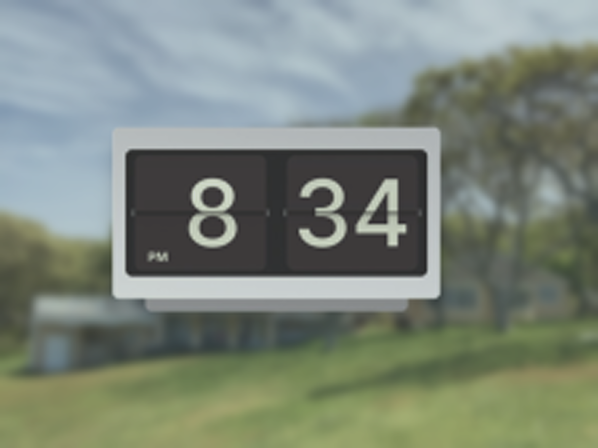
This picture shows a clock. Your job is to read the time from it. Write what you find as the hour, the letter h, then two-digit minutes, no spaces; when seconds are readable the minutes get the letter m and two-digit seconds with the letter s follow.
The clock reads 8h34
